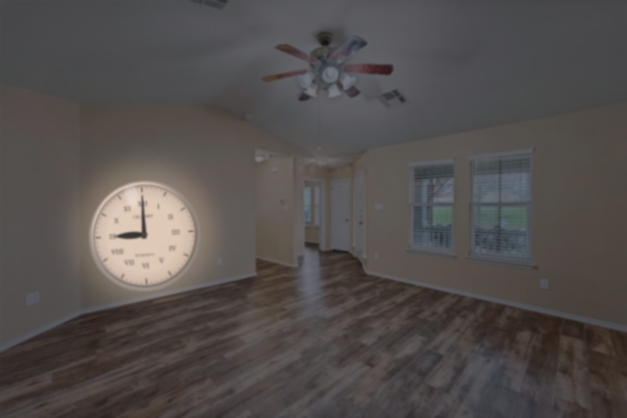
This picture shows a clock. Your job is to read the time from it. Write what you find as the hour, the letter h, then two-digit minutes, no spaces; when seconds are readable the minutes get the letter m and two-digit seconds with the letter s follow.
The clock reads 9h00
